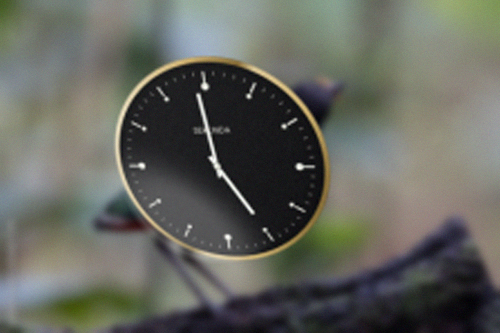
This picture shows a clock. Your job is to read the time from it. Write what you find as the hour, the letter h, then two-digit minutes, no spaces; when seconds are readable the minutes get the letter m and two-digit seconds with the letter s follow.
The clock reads 4h59
